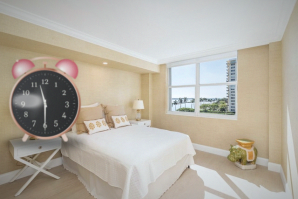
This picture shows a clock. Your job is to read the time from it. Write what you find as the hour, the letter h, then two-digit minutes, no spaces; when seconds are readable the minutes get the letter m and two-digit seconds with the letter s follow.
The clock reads 11h30
